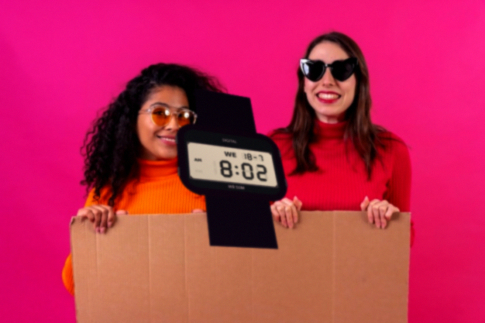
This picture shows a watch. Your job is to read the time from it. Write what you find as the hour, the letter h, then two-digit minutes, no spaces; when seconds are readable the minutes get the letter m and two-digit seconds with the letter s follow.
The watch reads 8h02
